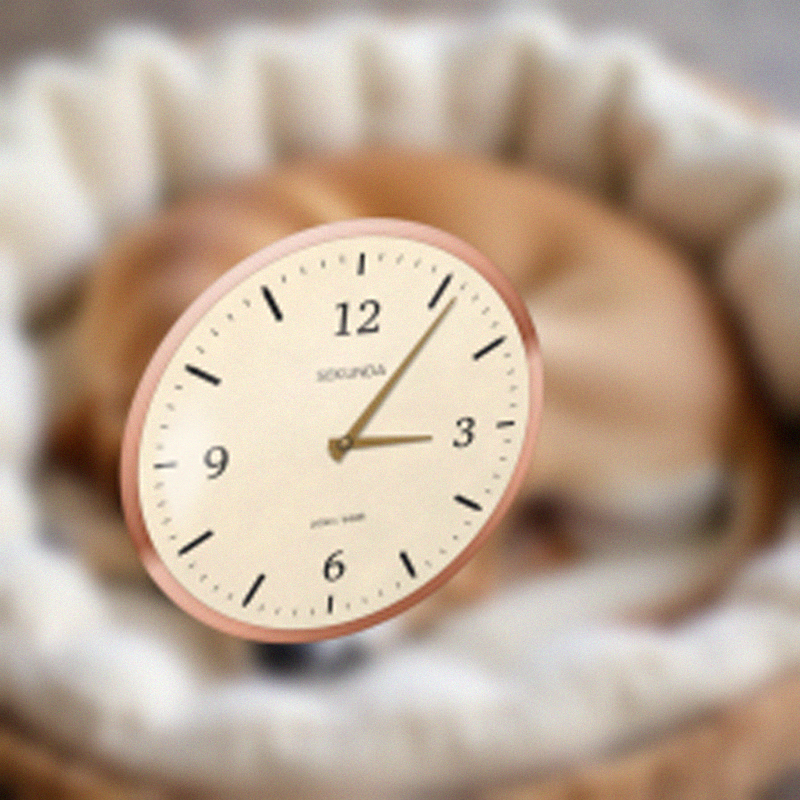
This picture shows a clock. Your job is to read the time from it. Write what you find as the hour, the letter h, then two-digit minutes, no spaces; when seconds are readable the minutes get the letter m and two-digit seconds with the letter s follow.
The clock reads 3h06
